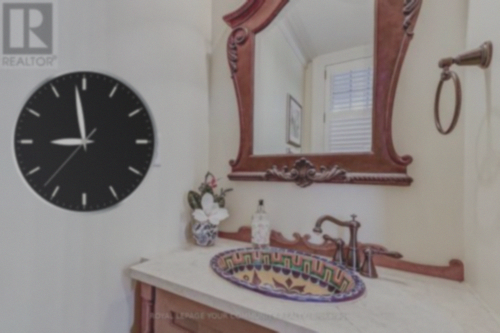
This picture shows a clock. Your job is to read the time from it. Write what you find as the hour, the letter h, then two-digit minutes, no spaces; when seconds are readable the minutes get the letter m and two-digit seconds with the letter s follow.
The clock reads 8h58m37s
